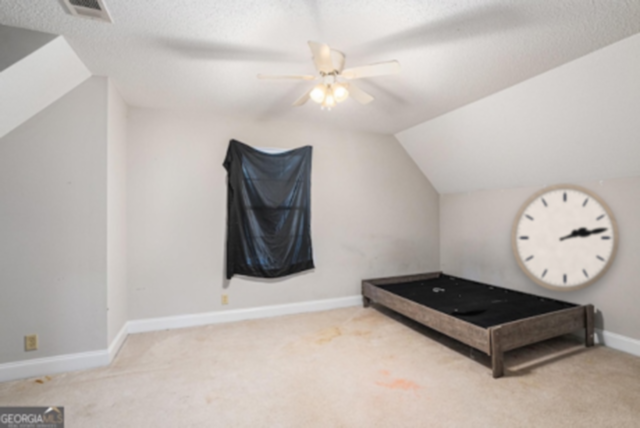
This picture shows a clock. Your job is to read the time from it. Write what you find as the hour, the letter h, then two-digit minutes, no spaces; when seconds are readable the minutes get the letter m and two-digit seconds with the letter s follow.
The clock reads 2h13
